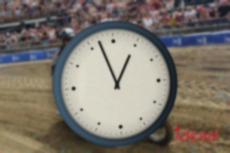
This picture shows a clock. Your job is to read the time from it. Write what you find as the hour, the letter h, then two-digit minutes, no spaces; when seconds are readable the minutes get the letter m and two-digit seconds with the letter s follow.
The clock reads 12h57
